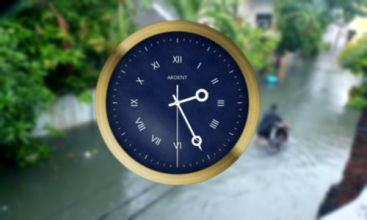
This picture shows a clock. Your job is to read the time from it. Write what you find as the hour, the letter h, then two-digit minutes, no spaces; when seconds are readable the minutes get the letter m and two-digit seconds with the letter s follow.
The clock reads 2h25m30s
